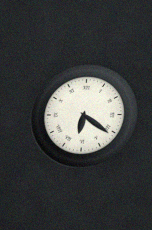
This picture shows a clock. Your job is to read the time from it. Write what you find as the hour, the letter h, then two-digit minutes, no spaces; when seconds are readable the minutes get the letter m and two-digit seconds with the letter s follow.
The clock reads 6h21
